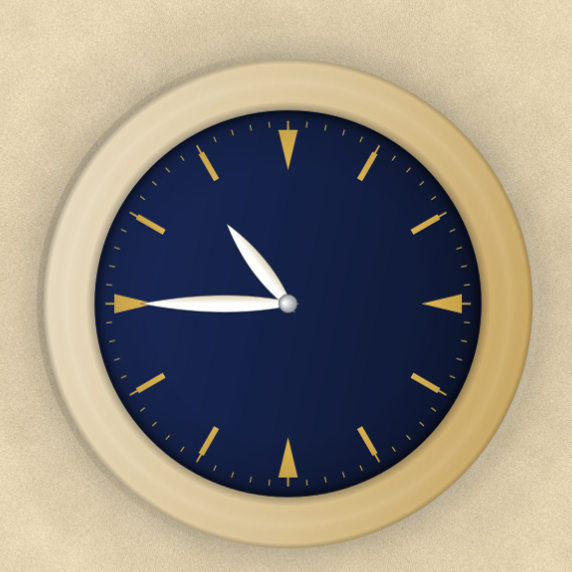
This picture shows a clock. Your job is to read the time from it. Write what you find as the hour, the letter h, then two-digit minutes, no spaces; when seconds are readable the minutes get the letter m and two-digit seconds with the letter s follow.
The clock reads 10h45
